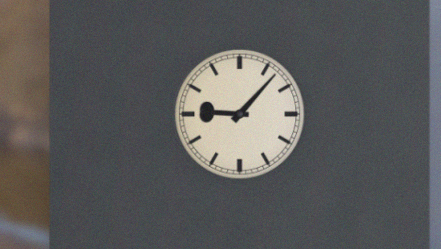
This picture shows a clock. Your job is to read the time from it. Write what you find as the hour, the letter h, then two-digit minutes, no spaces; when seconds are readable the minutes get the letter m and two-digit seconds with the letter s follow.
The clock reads 9h07
